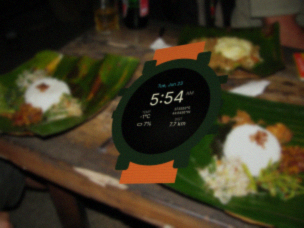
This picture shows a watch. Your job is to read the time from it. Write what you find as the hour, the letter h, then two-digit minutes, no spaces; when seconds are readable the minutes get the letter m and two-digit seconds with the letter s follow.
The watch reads 5h54
